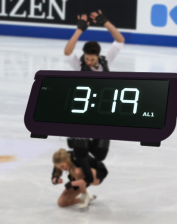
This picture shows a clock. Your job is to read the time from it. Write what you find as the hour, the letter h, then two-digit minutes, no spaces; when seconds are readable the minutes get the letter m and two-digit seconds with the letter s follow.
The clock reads 3h19
